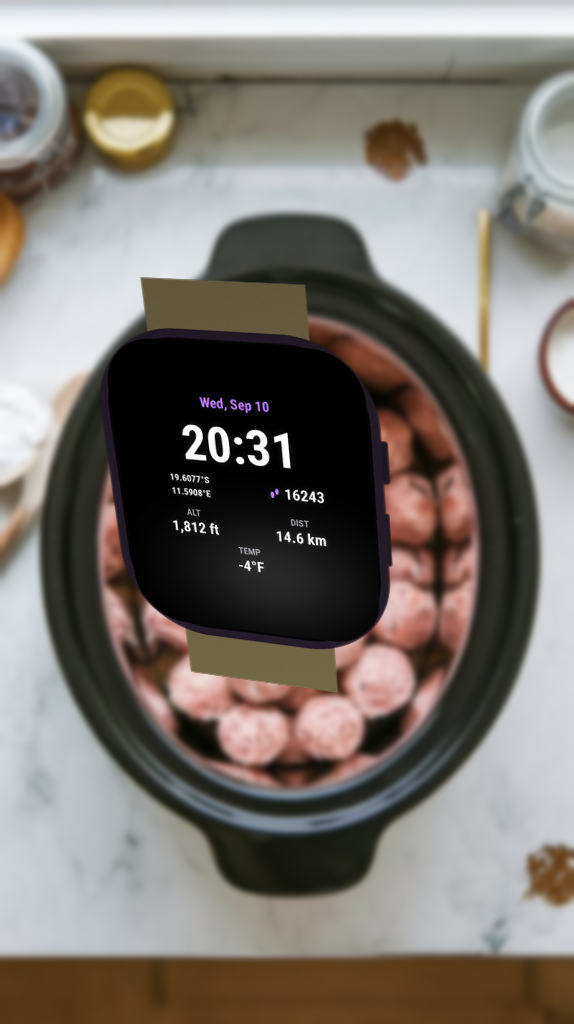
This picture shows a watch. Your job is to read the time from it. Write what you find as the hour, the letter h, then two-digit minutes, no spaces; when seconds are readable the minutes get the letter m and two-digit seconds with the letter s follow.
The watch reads 20h31
